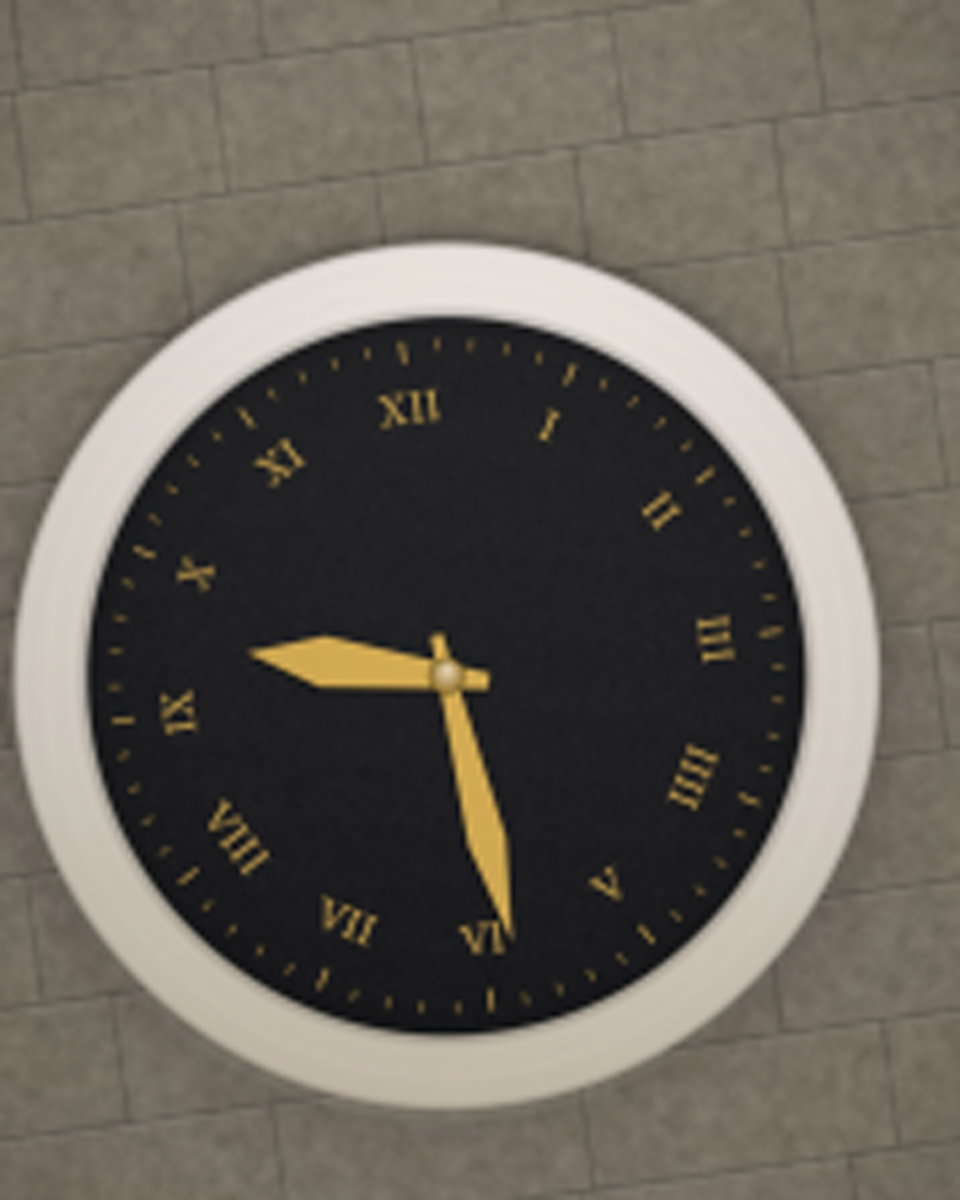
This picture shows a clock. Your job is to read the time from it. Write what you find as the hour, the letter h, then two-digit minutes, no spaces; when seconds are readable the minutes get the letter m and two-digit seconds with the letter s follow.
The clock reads 9h29
